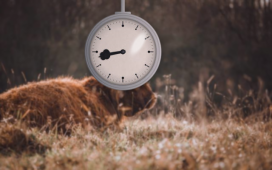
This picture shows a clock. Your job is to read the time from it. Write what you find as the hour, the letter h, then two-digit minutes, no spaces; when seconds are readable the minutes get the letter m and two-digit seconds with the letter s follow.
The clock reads 8h43
